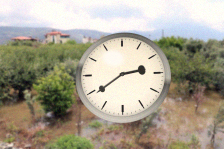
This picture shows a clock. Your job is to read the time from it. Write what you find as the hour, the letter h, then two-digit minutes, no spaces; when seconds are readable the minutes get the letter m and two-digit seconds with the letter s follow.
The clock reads 2h39
